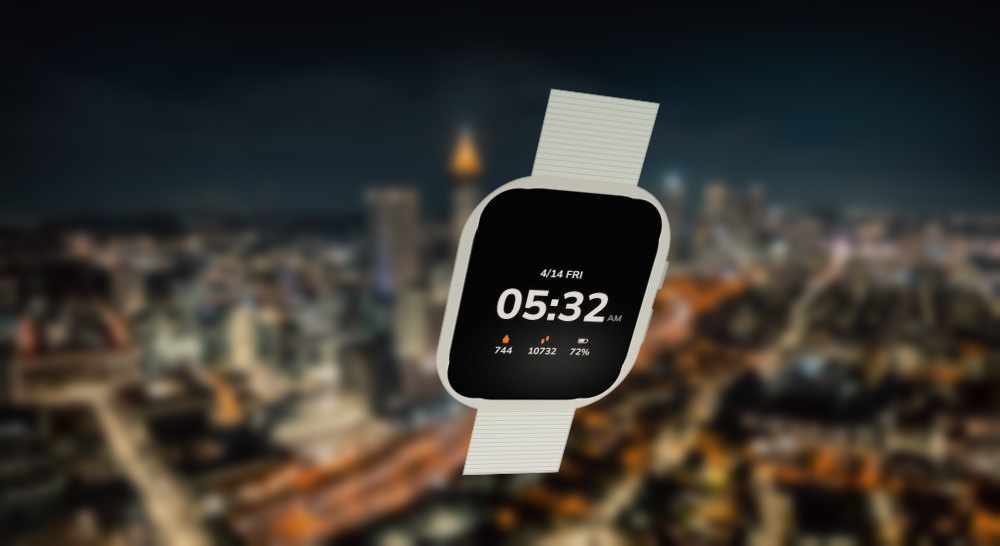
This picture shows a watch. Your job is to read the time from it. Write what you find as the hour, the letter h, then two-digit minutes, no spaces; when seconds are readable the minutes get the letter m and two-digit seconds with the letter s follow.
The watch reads 5h32
